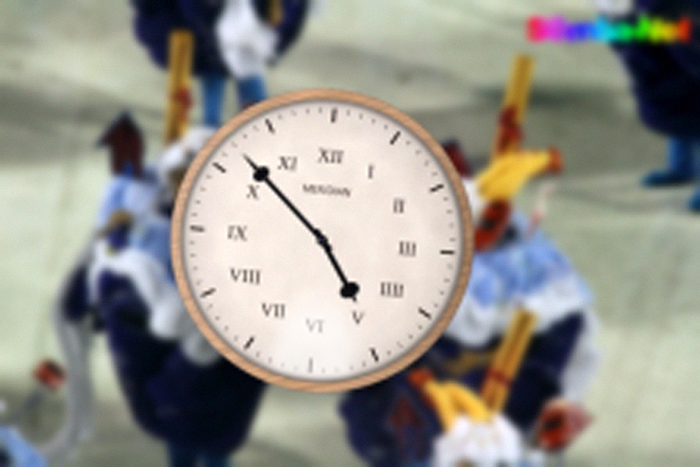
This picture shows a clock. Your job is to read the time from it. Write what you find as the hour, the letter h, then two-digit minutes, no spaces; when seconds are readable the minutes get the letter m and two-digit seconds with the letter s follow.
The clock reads 4h52
